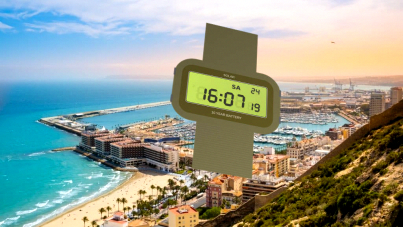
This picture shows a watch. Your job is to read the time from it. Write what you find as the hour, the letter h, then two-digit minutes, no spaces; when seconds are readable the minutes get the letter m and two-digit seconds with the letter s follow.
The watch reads 16h07m19s
